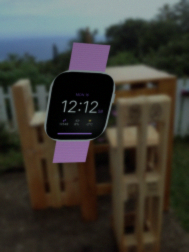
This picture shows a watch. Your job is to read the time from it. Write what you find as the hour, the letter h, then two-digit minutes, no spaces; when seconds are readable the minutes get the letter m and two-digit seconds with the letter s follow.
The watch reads 12h12
